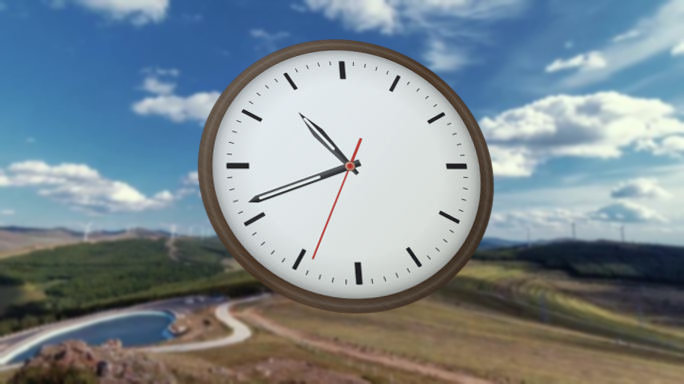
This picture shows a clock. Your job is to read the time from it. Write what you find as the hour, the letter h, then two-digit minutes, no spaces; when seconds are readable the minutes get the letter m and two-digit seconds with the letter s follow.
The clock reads 10h41m34s
